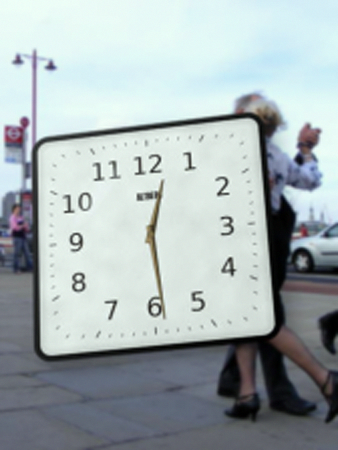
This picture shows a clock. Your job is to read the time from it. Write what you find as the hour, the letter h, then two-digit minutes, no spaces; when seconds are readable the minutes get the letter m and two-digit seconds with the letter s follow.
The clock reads 12h29
